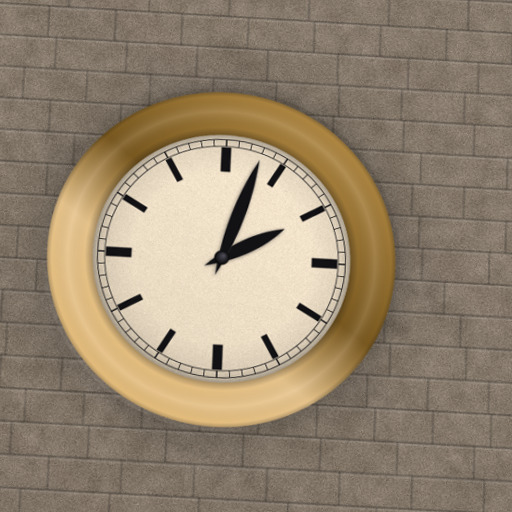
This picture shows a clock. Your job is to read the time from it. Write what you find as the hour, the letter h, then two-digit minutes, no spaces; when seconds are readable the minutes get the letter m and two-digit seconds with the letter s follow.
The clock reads 2h03
